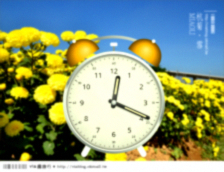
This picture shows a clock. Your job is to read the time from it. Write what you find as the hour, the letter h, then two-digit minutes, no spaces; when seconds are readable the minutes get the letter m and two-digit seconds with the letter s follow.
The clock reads 12h19
